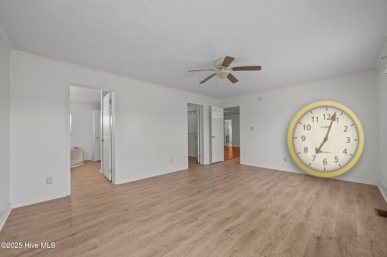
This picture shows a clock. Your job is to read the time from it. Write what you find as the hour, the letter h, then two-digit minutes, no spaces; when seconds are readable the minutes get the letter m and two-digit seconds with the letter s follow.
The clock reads 7h03
